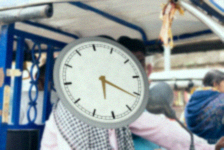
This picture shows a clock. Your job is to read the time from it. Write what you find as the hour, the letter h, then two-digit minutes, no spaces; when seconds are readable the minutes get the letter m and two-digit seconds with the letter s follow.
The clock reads 6h21
